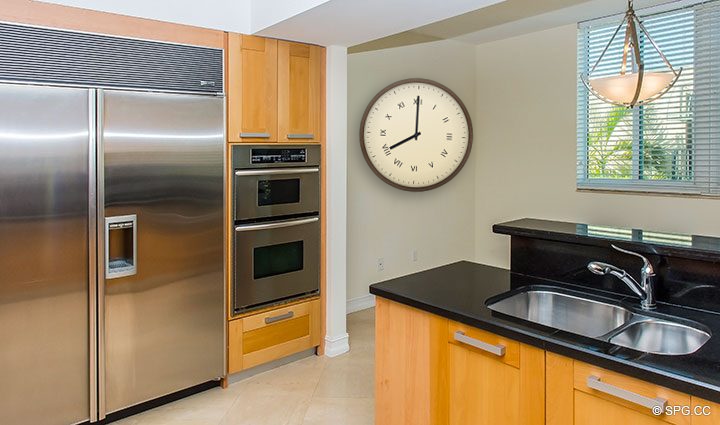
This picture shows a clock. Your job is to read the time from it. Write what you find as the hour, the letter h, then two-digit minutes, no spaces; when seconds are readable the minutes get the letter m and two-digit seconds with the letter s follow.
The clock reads 8h00
